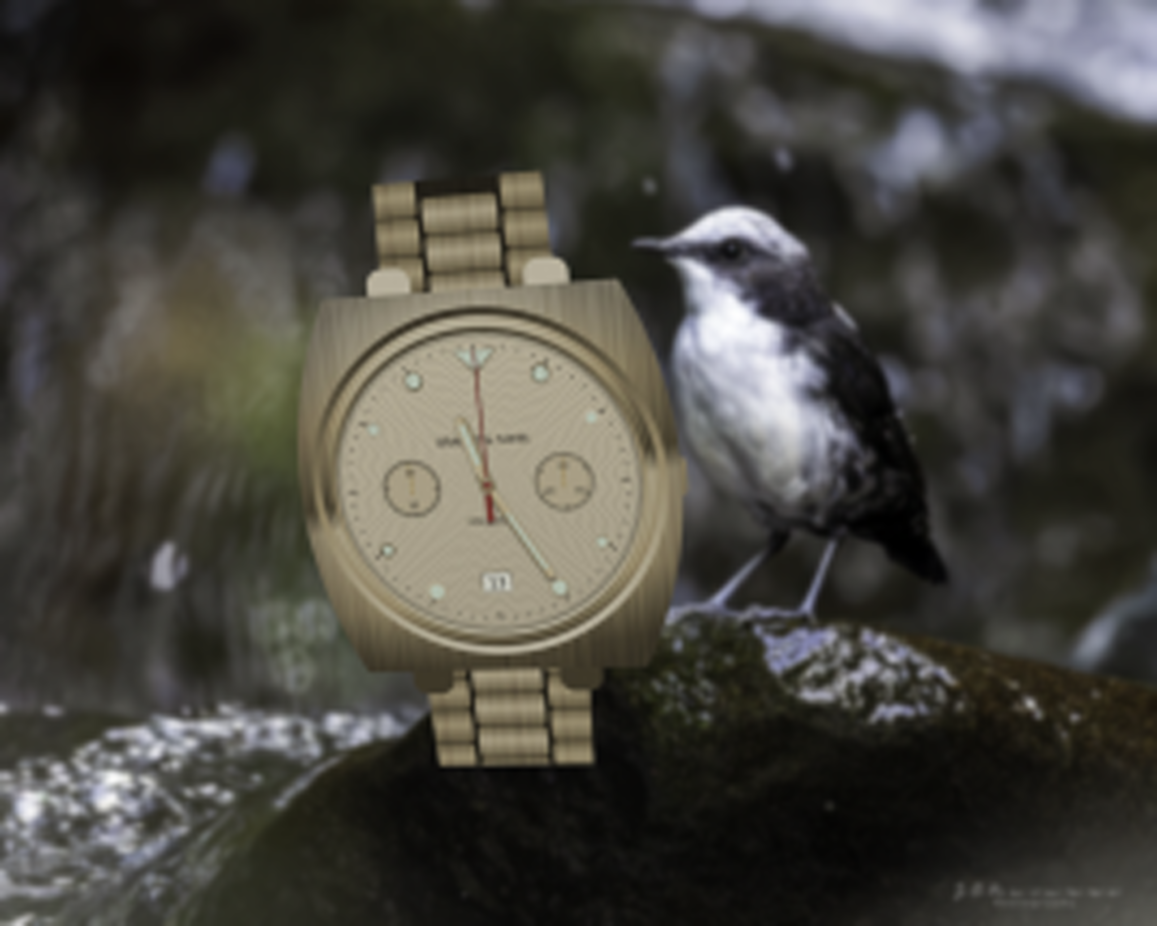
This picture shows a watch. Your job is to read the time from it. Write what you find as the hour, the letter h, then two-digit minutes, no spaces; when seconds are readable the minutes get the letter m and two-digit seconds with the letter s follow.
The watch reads 11h25
